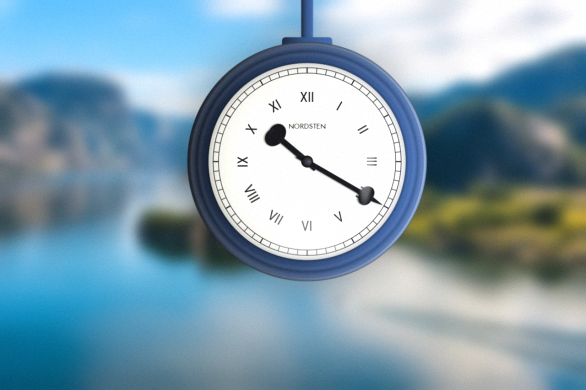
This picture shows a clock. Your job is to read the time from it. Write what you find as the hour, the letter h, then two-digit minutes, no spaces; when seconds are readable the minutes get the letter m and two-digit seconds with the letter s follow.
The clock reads 10h20
